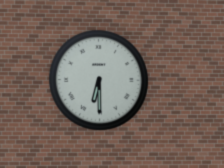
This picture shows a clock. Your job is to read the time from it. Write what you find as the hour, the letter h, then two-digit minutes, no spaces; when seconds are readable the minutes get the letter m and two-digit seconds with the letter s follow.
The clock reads 6h30
